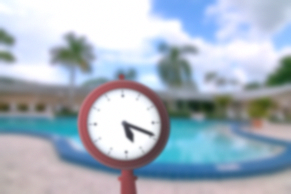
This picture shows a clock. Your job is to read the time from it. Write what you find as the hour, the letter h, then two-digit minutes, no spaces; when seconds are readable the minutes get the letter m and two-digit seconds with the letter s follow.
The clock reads 5h19
